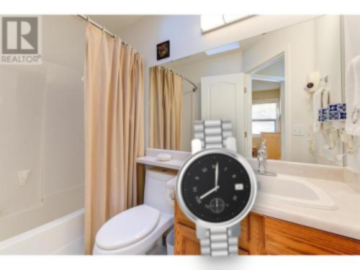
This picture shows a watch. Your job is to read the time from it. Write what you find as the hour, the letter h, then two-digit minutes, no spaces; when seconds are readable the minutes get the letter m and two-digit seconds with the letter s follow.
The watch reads 8h01
